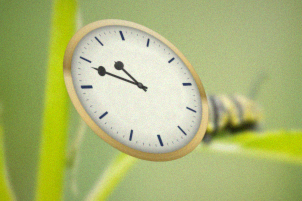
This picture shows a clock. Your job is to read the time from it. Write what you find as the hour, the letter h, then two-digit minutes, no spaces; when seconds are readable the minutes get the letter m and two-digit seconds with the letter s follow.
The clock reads 10h49
